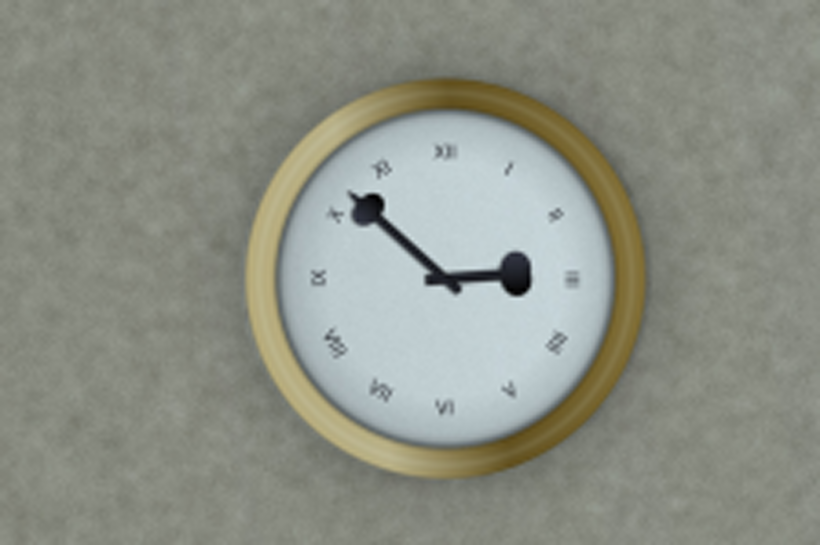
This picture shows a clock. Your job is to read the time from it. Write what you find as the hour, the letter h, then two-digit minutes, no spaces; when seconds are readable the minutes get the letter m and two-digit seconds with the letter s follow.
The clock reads 2h52
